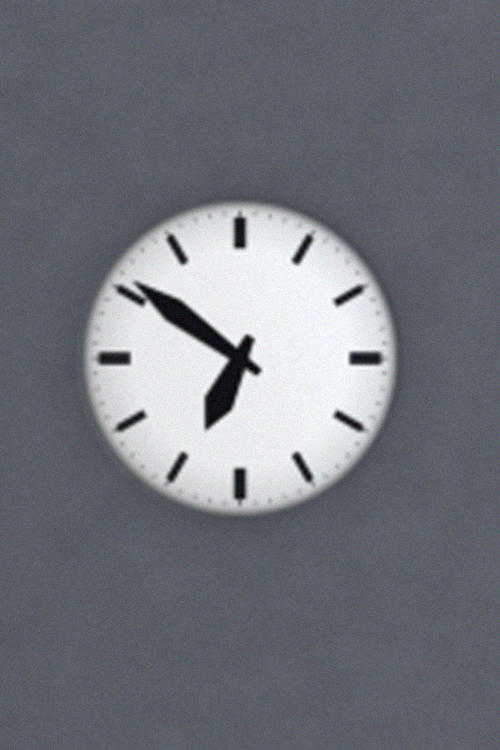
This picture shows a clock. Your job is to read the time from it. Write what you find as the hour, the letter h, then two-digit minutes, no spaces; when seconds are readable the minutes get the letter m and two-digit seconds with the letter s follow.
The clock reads 6h51
